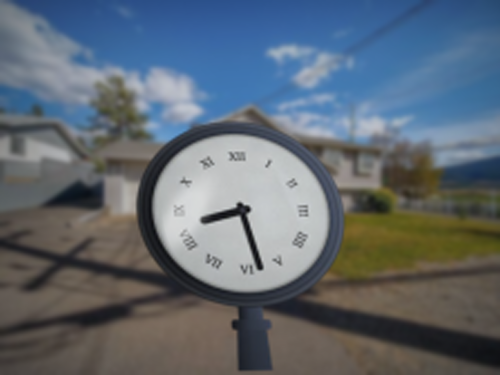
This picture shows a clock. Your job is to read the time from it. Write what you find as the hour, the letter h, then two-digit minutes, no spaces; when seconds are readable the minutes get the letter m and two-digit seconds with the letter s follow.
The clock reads 8h28
